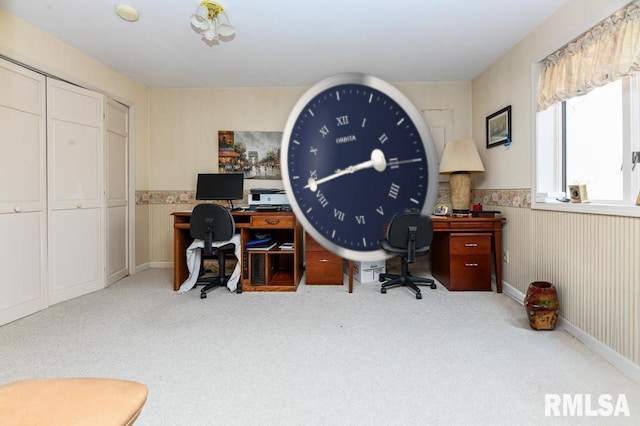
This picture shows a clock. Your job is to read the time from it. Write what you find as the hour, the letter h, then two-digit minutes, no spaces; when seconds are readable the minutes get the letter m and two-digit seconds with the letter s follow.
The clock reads 2h43m15s
